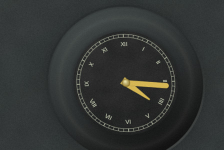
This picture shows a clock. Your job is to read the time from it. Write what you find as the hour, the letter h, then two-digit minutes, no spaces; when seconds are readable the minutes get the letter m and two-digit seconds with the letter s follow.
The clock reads 4h16
